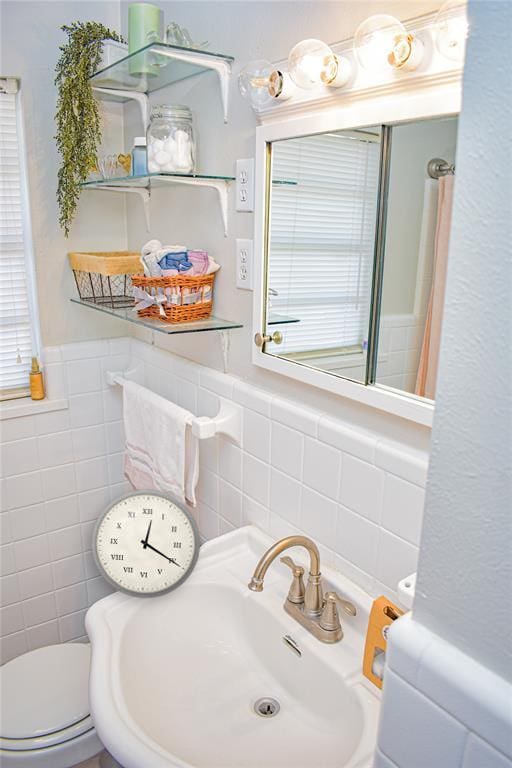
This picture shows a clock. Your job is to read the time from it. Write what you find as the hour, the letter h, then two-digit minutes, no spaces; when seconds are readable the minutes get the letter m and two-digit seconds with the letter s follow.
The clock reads 12h20
